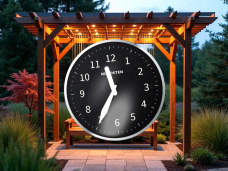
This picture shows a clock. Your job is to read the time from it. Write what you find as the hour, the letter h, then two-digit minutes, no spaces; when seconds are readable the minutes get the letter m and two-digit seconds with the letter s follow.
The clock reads 11h35
